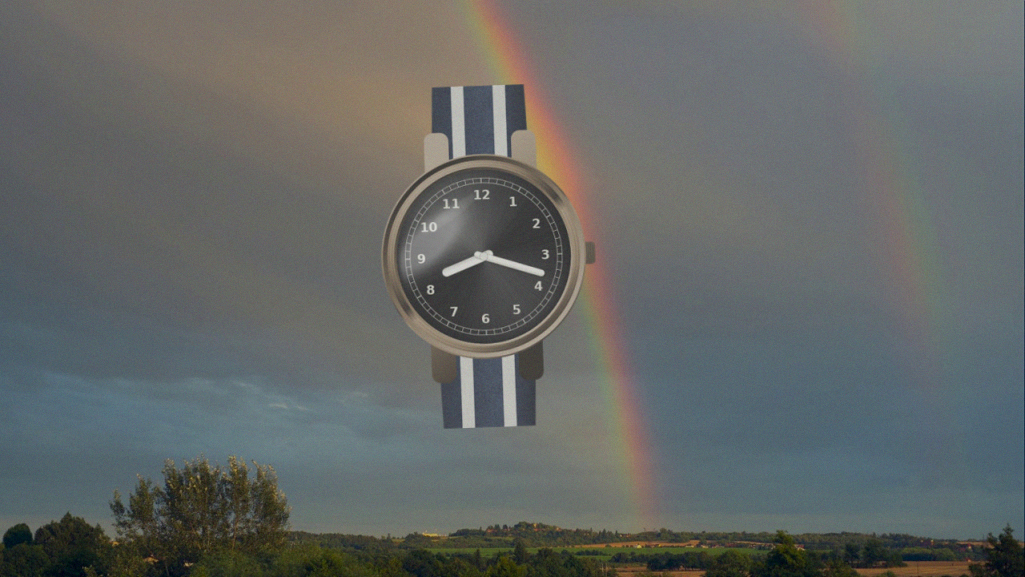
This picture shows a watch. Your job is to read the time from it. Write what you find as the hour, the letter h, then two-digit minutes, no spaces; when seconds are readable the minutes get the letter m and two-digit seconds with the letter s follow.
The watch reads 8h18
